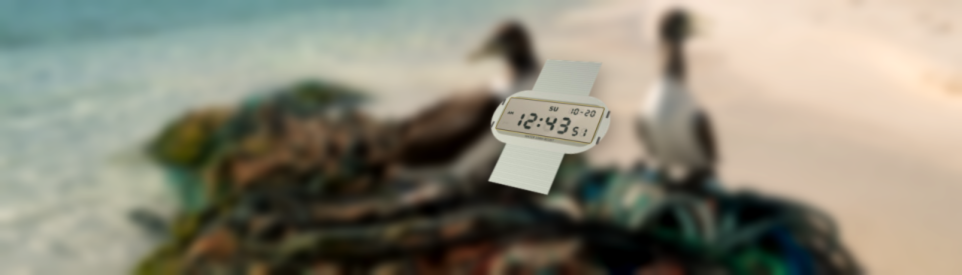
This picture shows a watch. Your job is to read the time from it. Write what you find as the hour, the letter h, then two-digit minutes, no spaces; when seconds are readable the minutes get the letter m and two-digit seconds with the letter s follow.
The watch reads 12h43
